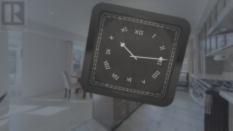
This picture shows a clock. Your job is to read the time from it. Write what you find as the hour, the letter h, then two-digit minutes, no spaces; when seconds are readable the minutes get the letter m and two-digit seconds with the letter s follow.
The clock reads 10h14
